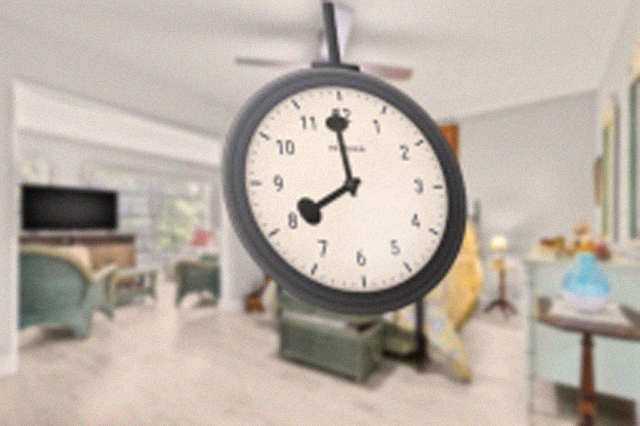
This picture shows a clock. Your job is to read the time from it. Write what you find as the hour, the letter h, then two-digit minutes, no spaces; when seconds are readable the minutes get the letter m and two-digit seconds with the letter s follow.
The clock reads 7h59
